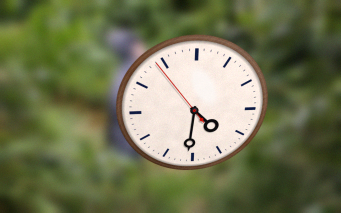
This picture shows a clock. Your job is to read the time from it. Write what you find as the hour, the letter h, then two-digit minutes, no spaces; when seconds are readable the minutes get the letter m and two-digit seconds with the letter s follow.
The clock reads 4h30m54s
